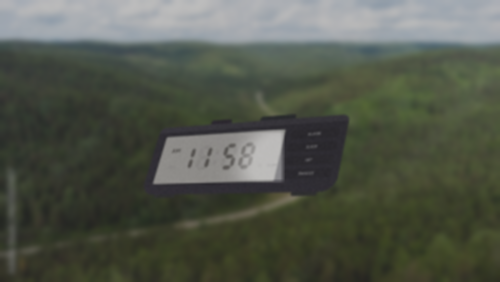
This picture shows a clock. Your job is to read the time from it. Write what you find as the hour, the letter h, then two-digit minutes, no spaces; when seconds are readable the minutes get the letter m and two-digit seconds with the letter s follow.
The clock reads 11h58
